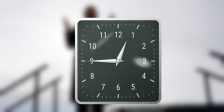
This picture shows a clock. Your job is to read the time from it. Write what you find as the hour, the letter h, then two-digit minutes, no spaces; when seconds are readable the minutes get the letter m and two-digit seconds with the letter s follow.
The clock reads 12h45
